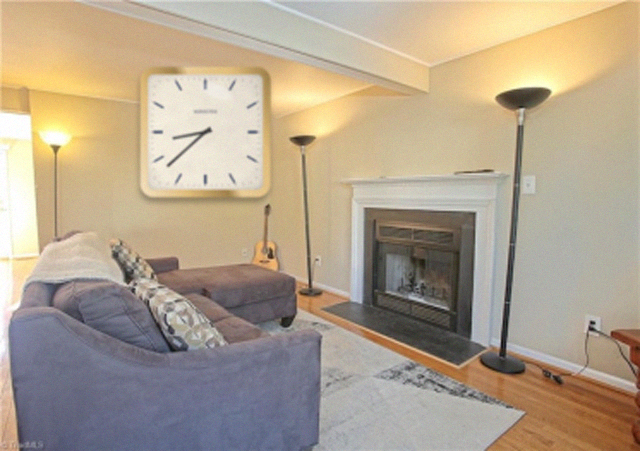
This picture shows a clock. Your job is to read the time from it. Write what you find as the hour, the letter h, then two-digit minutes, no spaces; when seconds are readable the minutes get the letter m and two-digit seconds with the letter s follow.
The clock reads 8h38
